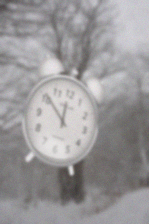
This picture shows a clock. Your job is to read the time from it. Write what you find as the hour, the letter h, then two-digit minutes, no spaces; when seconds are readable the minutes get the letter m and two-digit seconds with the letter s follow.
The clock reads 11h51
